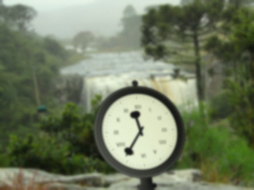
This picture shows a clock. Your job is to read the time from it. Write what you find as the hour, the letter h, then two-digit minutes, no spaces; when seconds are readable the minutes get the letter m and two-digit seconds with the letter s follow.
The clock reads 11h36
